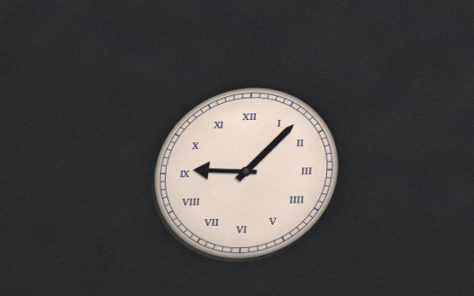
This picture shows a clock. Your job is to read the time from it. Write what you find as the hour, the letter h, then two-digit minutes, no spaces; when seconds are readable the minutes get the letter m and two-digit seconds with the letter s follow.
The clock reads 9h07
